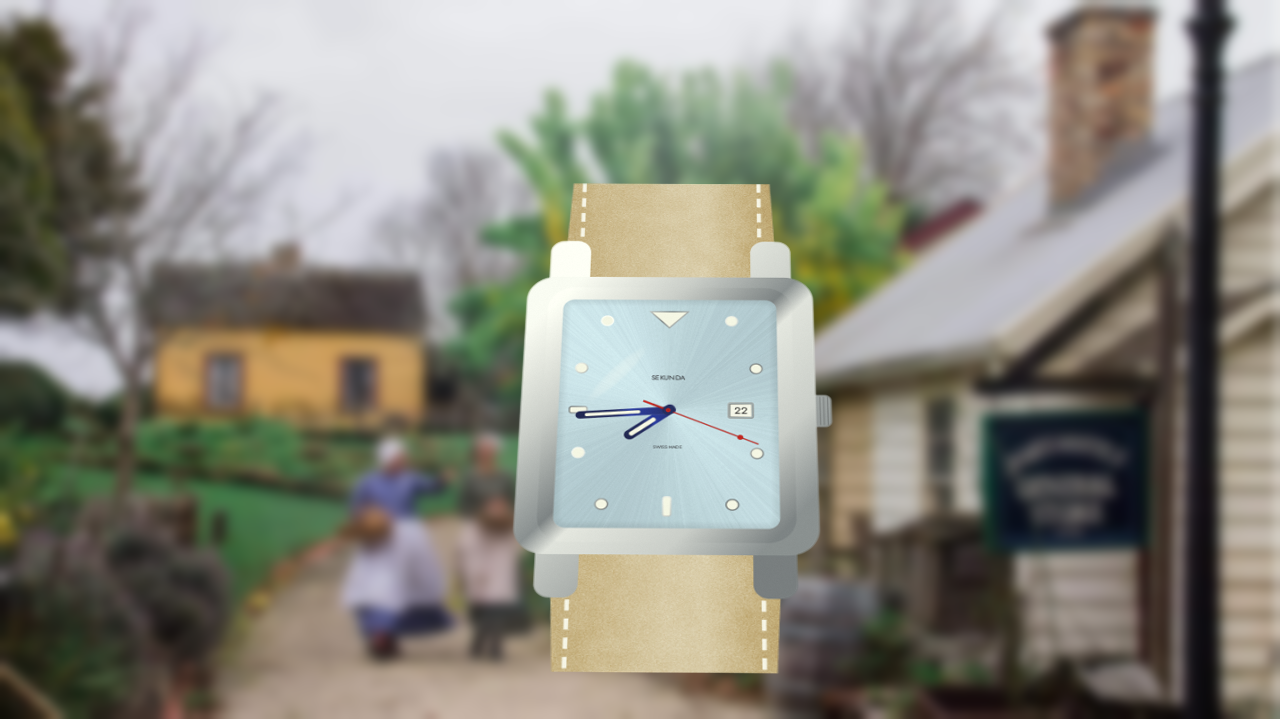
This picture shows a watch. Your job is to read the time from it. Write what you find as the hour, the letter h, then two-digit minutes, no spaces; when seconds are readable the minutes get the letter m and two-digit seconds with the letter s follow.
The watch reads 7h44m19s
